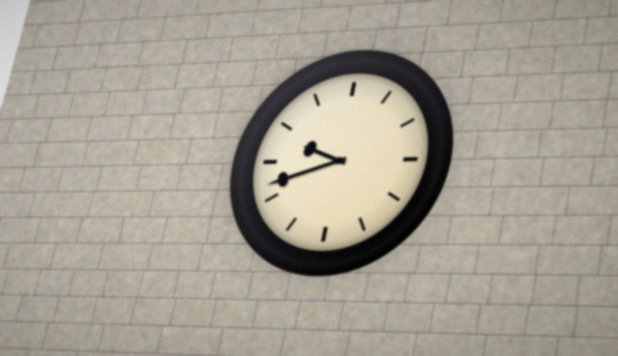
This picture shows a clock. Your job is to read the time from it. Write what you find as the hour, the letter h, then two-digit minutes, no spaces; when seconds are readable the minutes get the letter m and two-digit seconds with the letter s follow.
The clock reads 9h42
